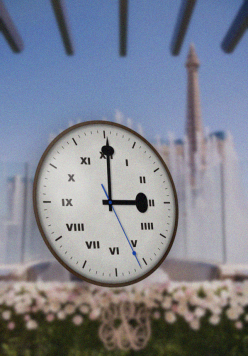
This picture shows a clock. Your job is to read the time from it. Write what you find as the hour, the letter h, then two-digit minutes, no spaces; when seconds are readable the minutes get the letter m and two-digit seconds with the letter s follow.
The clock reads 3h00m26s
